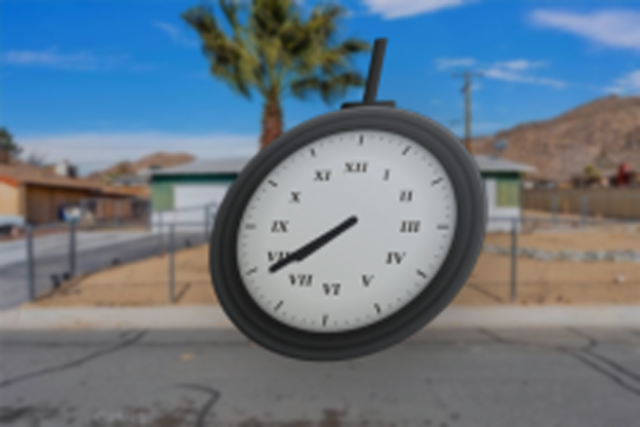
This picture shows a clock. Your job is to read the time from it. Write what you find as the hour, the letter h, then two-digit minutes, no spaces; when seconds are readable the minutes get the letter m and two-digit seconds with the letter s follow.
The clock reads 7h39
